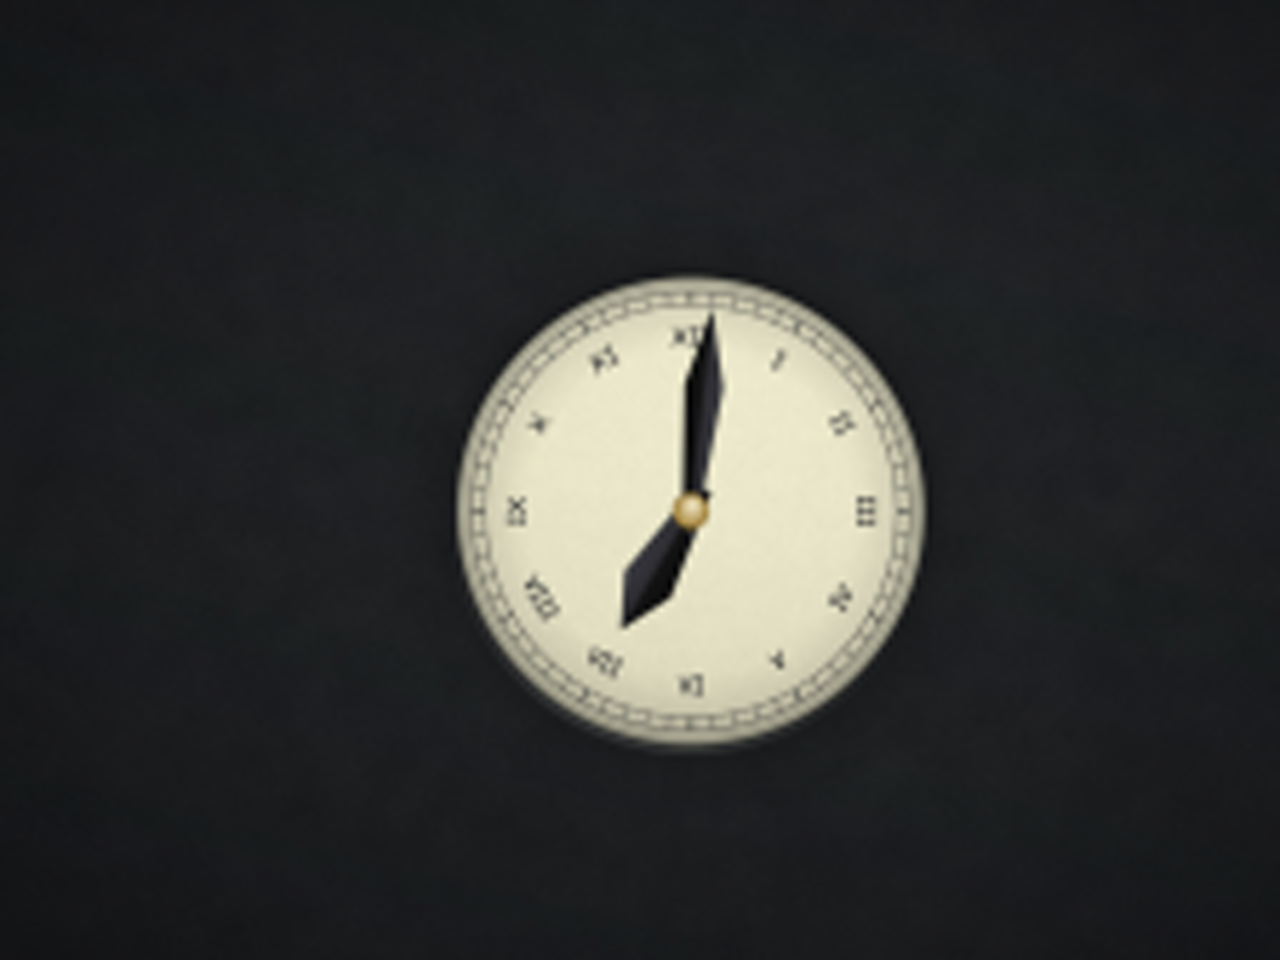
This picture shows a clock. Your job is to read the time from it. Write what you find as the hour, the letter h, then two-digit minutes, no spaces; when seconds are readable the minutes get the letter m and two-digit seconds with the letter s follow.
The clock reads 7h01
